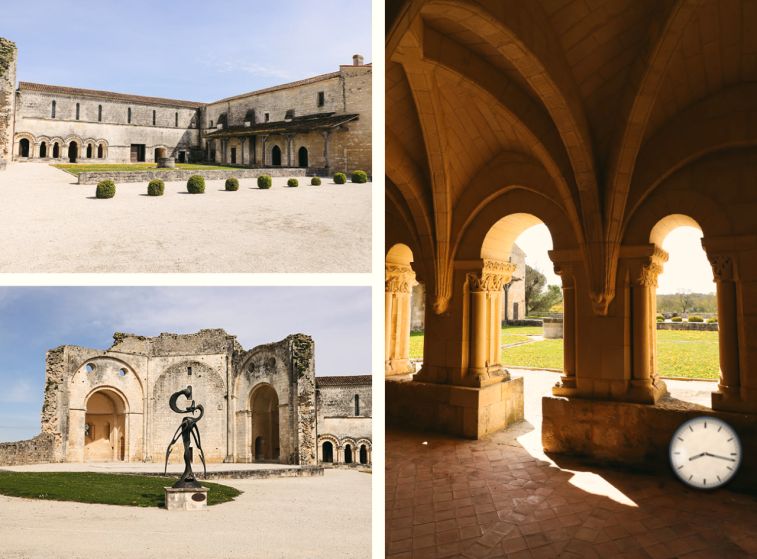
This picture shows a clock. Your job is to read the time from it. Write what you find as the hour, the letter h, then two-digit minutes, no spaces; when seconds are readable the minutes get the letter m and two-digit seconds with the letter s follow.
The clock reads 8h17
